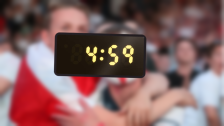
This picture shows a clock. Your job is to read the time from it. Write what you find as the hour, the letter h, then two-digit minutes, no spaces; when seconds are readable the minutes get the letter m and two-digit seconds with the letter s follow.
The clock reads 4h59
